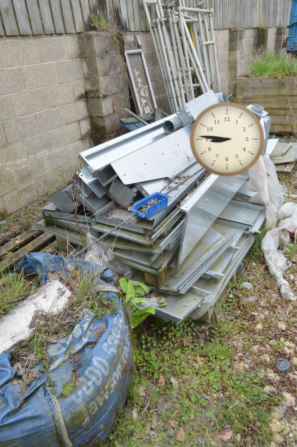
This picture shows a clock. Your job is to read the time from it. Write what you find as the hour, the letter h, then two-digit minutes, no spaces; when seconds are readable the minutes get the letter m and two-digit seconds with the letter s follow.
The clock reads 8h46
